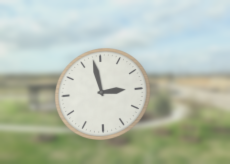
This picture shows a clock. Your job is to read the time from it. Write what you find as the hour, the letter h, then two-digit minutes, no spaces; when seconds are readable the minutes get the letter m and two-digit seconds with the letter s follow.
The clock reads 2h58
